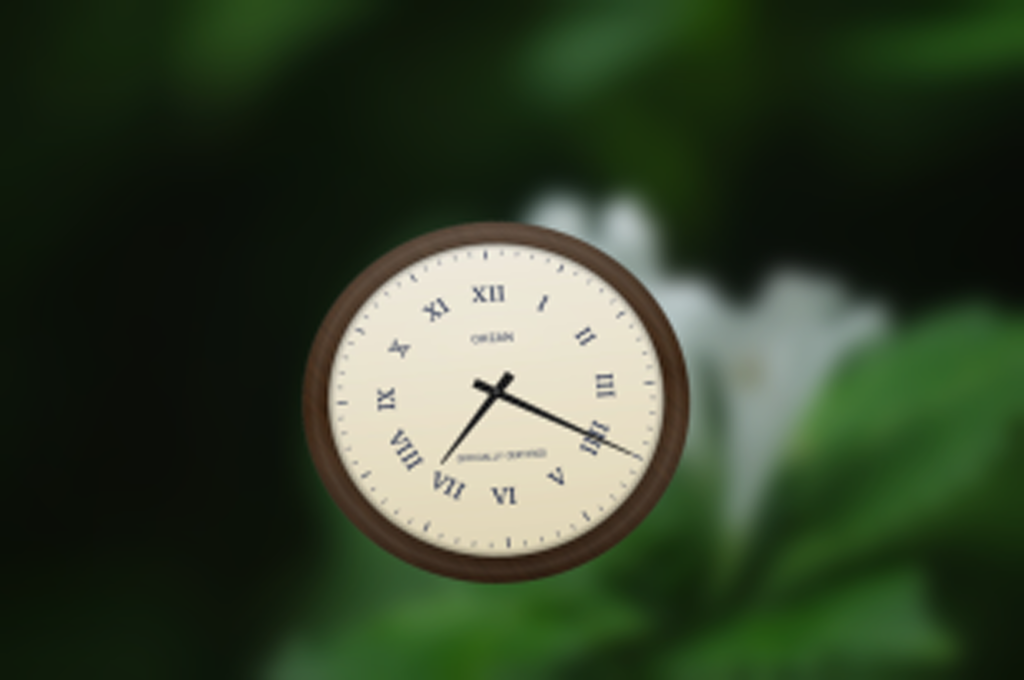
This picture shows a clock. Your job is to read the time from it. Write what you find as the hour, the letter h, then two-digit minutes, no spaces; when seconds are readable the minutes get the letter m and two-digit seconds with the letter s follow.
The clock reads 7h20
